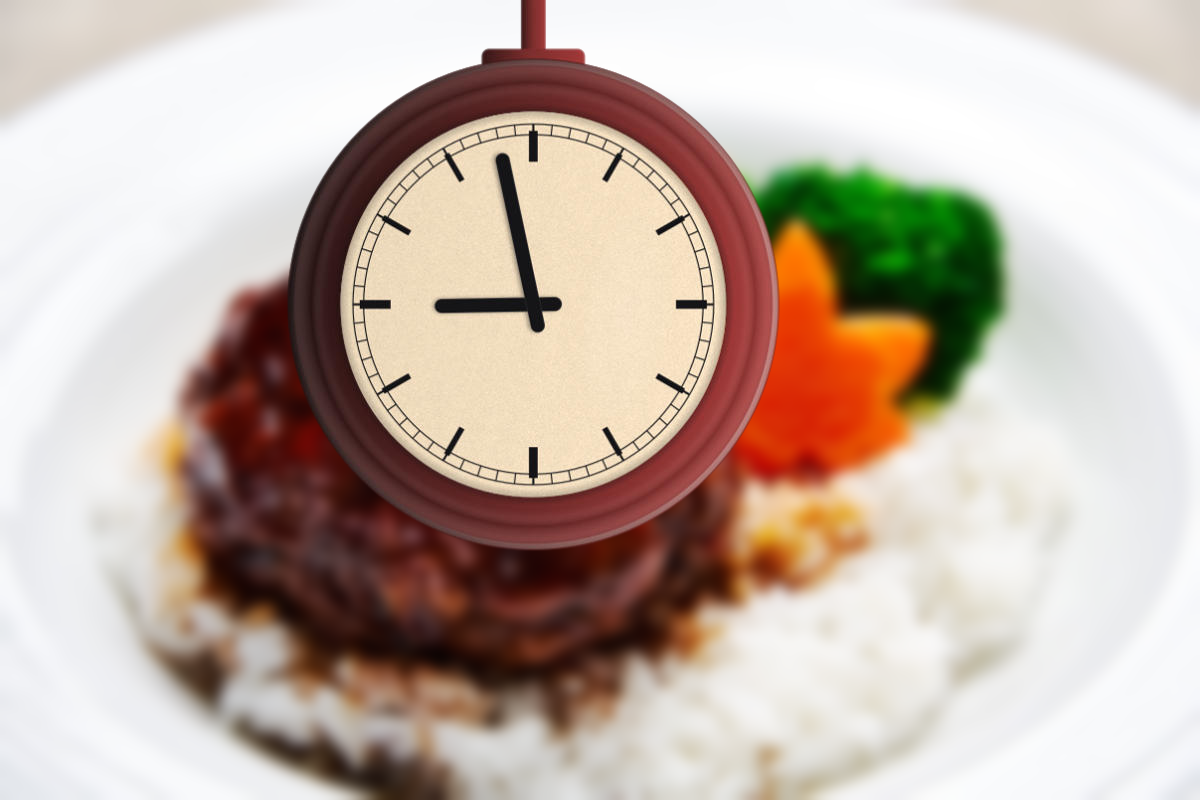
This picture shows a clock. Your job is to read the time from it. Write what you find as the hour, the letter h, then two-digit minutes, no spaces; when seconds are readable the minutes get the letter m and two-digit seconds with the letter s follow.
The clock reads 8h58
